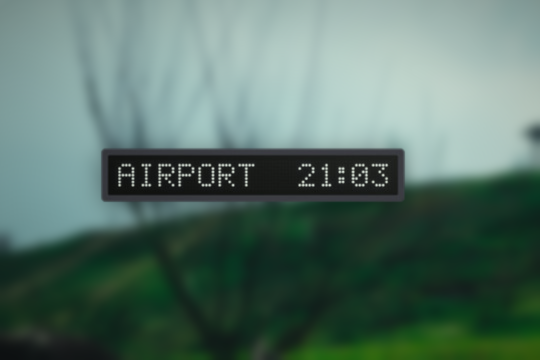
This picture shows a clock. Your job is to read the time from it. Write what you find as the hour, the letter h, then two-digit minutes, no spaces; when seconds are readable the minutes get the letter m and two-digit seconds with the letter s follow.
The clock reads 21h03
